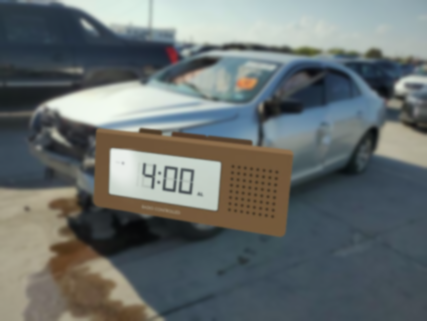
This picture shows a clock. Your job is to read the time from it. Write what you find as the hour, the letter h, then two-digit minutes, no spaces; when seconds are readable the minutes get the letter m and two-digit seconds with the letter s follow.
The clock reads 4h00
